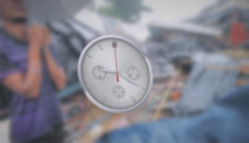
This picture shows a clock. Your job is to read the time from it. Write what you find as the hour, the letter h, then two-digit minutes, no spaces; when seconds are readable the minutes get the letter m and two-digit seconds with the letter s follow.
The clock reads 9h20
